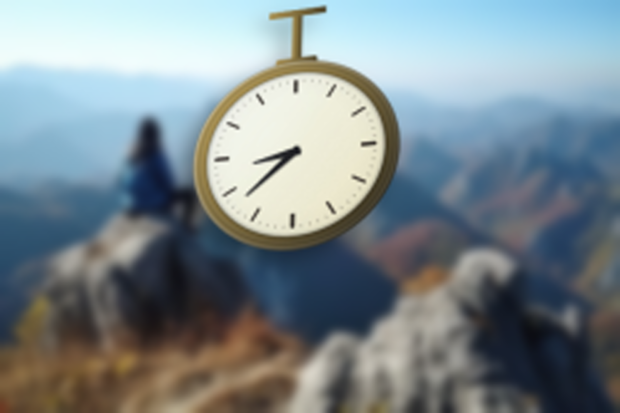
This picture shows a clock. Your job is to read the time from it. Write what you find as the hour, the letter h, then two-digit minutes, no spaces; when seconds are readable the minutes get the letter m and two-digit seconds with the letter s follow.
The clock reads 8h38
